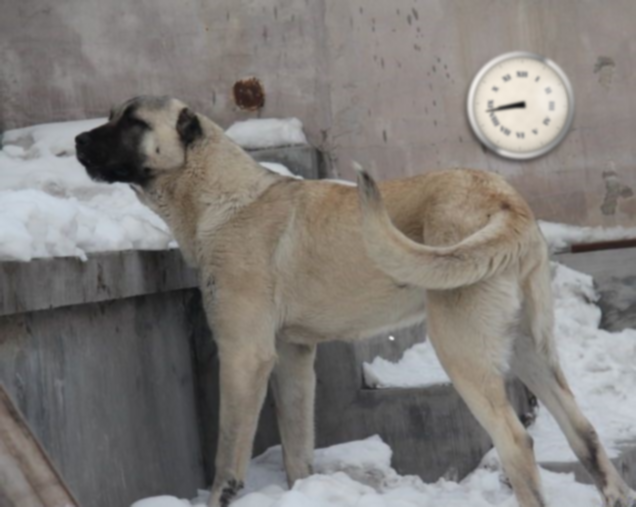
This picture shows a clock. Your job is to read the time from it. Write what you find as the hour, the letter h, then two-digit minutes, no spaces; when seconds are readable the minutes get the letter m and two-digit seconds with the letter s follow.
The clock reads 8h43
